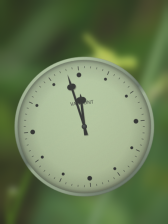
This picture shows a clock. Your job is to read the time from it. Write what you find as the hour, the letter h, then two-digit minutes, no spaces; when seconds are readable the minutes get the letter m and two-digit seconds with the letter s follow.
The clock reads 11h58
